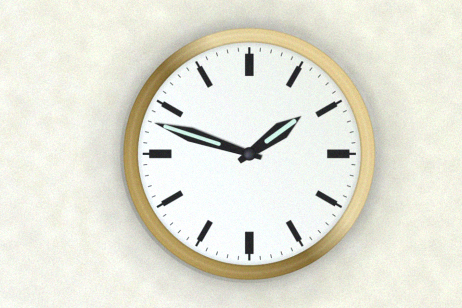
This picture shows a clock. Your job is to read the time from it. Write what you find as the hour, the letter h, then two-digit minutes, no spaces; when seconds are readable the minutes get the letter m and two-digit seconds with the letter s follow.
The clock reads 1h48
